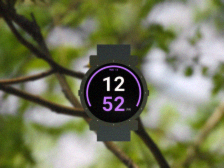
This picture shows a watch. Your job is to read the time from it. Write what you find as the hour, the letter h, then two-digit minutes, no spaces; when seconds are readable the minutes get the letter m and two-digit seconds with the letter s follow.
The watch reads 12h52
